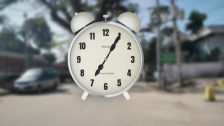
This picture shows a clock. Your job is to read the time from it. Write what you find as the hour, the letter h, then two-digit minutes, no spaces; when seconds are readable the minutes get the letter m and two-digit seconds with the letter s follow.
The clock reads 7h05
